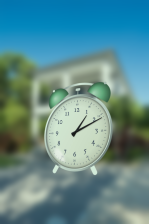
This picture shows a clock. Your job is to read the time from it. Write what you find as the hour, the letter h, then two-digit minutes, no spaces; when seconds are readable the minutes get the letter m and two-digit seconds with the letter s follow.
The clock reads 1h11
